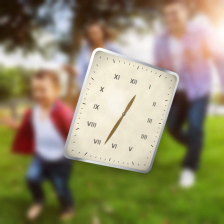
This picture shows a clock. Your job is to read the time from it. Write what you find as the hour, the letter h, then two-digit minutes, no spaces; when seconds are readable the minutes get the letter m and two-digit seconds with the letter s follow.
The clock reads 12h33
